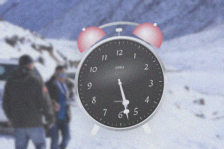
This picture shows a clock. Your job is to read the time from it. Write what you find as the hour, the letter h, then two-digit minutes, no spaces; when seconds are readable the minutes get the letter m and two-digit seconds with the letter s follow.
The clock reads 5h28
